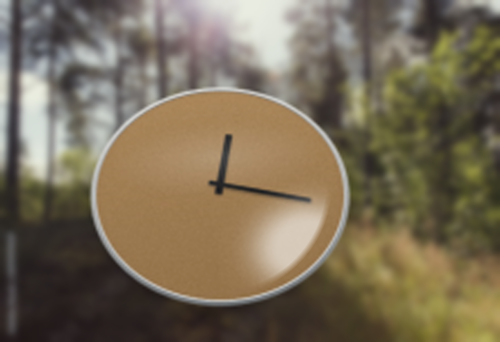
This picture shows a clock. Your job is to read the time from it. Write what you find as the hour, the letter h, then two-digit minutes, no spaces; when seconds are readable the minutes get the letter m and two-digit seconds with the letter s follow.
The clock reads 12h17
